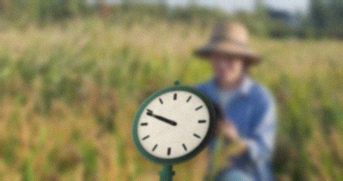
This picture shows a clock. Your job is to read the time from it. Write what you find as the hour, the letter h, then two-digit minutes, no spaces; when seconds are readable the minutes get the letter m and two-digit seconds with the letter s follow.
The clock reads 9h49
